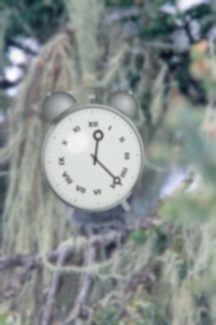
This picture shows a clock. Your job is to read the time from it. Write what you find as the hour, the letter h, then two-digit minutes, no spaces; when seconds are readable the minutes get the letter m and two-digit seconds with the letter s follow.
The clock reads 12h23
